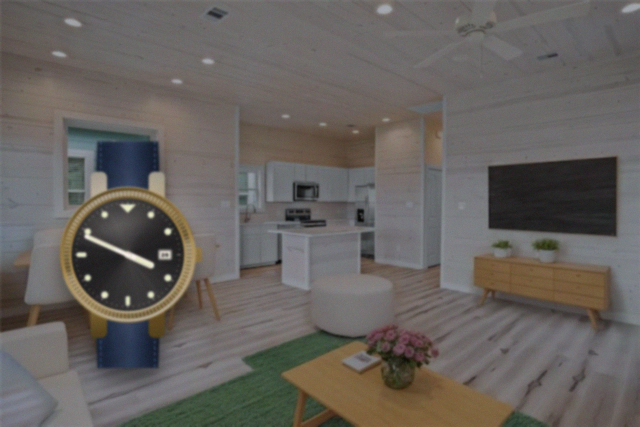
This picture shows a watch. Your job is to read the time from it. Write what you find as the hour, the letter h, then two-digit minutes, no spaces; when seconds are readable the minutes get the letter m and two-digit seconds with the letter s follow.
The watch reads 3h49
